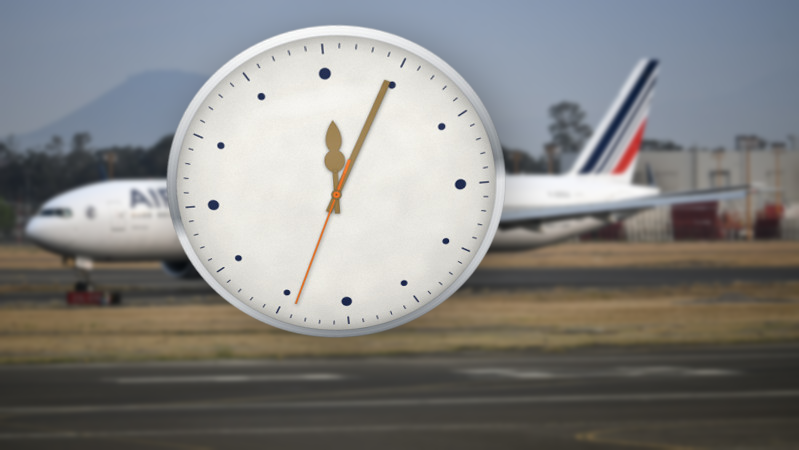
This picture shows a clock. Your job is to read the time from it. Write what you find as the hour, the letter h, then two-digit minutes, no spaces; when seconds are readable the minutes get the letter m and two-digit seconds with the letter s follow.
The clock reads 12h04m34s
